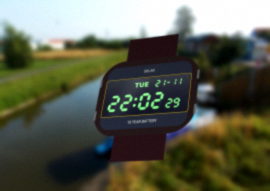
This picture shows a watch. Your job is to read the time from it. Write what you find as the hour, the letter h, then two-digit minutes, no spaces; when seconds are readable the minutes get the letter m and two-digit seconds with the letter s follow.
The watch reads 22h02m29s
